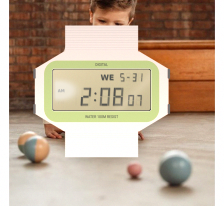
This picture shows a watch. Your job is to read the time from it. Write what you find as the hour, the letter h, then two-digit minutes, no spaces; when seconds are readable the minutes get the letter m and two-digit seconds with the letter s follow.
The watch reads 2h08m07s
